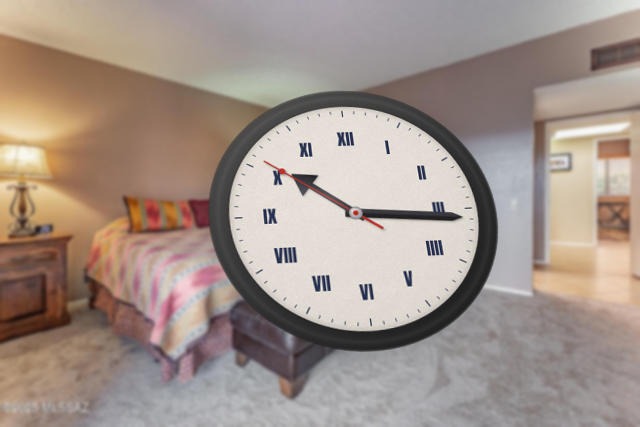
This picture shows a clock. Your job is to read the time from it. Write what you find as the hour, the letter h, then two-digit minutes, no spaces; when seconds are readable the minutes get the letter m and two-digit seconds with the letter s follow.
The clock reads 10h15m51s
